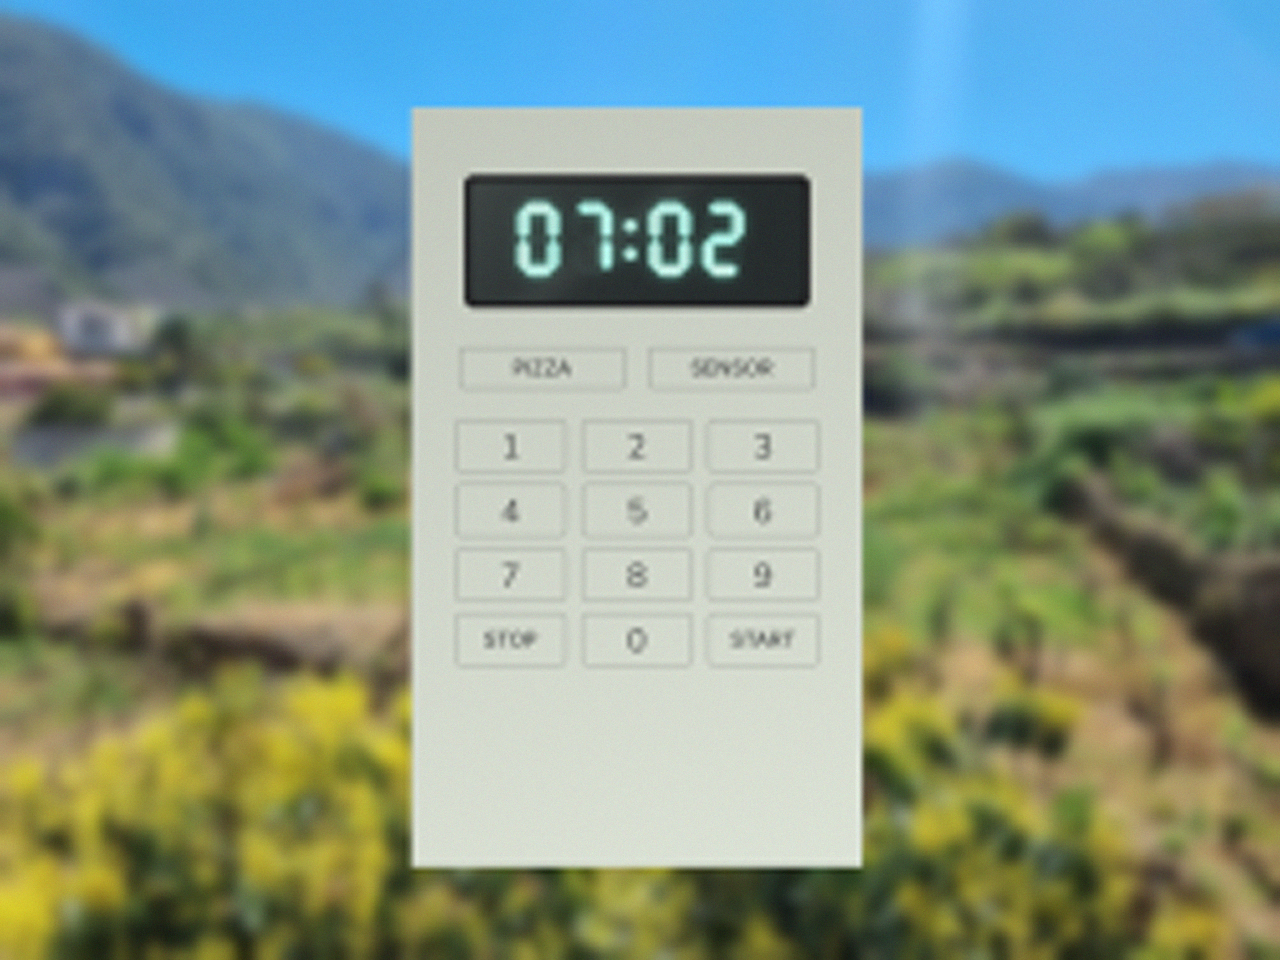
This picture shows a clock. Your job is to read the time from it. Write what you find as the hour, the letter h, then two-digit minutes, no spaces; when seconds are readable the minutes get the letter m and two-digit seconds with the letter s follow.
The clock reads 7h02
